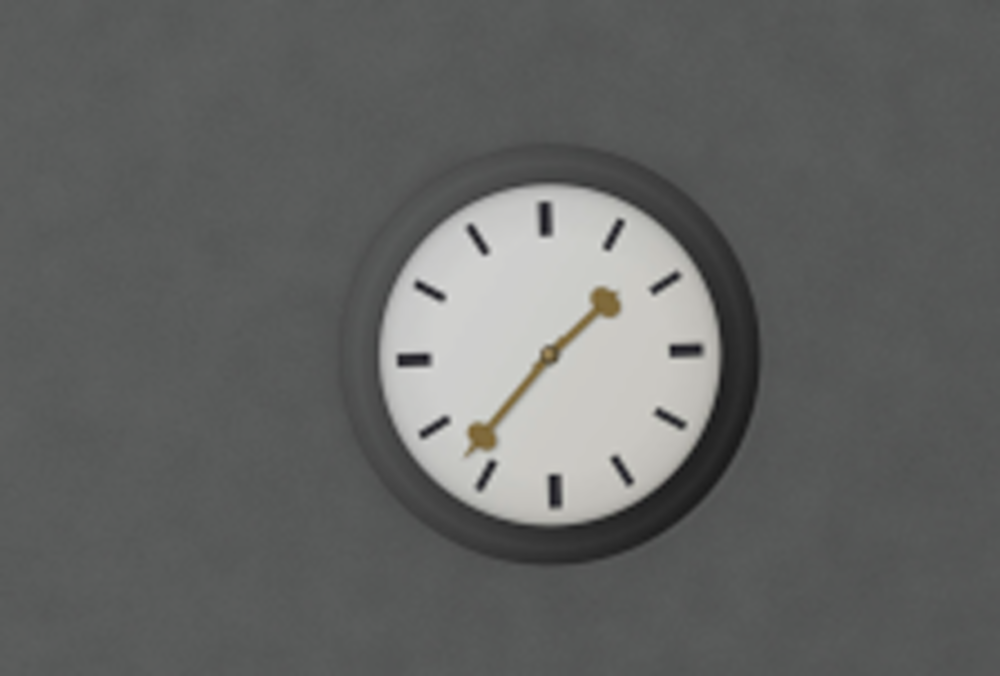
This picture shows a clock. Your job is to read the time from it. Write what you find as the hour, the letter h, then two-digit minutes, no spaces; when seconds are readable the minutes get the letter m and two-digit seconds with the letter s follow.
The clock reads 1h37
